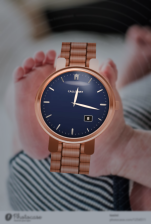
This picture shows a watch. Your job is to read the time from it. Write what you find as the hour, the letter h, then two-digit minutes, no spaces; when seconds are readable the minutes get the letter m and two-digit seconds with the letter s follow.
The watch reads 12h17
